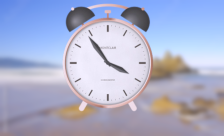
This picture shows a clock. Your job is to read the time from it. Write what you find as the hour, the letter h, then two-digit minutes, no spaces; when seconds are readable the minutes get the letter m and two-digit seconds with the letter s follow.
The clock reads 3h54
